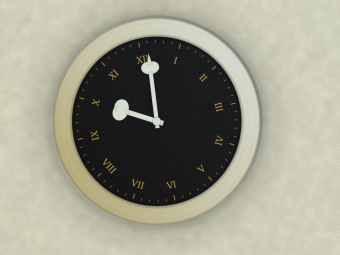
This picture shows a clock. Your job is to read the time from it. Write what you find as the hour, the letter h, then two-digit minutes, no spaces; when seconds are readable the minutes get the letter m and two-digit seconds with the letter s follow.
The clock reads 10h01
